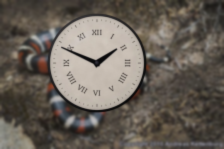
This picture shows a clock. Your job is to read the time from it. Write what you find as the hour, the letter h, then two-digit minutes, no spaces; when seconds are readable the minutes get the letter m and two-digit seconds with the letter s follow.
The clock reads 1h49
